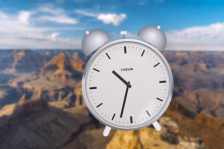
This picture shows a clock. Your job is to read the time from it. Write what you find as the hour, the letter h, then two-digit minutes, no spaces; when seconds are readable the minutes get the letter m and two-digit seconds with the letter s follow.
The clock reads 10h33
